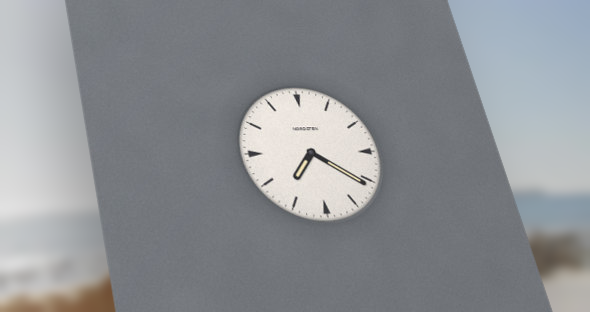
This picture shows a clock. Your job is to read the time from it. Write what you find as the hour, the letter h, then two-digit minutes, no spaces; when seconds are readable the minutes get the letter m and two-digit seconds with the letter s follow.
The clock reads 7h21
